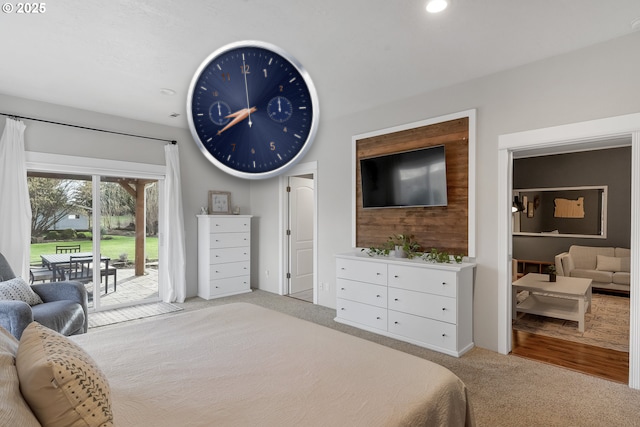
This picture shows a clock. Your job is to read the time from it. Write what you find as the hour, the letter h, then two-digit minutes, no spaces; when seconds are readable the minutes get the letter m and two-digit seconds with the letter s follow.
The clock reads 8h40
